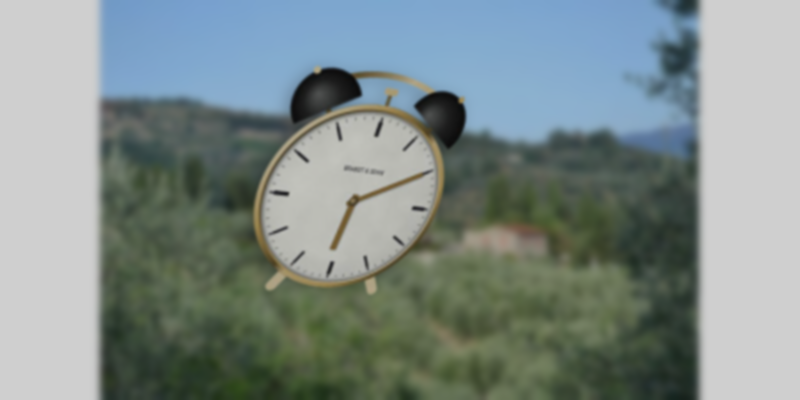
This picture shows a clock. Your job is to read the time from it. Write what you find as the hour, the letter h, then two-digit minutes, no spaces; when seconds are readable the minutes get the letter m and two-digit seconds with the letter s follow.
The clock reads 6h10
